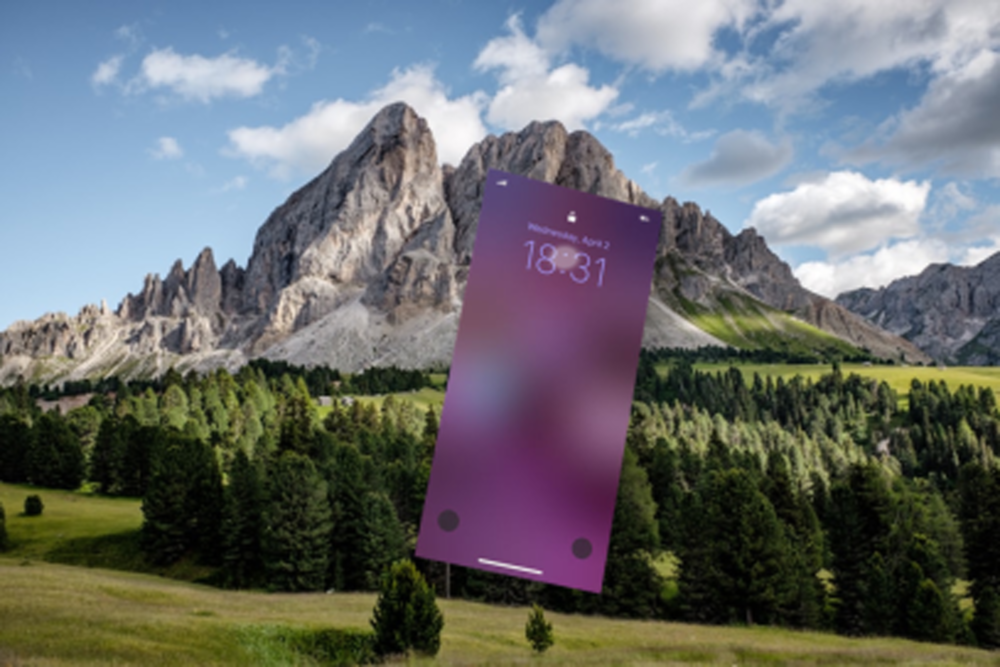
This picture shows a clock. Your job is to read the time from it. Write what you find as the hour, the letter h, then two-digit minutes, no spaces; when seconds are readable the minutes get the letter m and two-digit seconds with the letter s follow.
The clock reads 18h31
